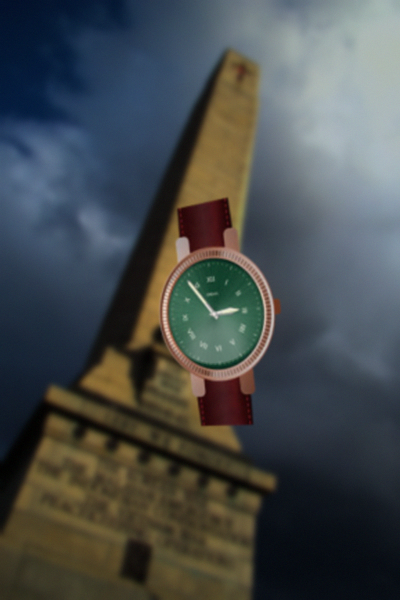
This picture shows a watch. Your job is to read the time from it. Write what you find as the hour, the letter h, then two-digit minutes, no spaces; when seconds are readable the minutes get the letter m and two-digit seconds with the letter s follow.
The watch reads 2h54
